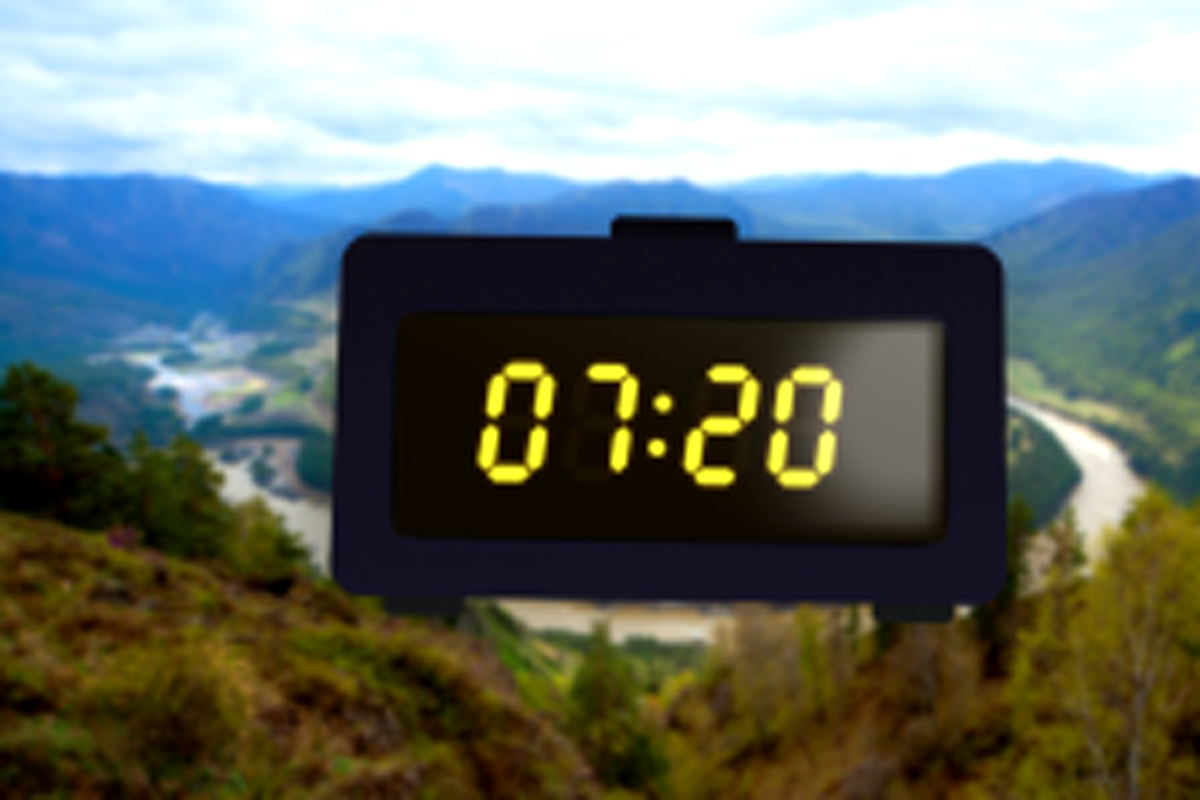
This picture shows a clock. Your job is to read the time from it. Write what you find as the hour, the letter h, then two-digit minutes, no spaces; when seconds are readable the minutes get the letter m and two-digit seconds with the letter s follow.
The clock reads 7h20
